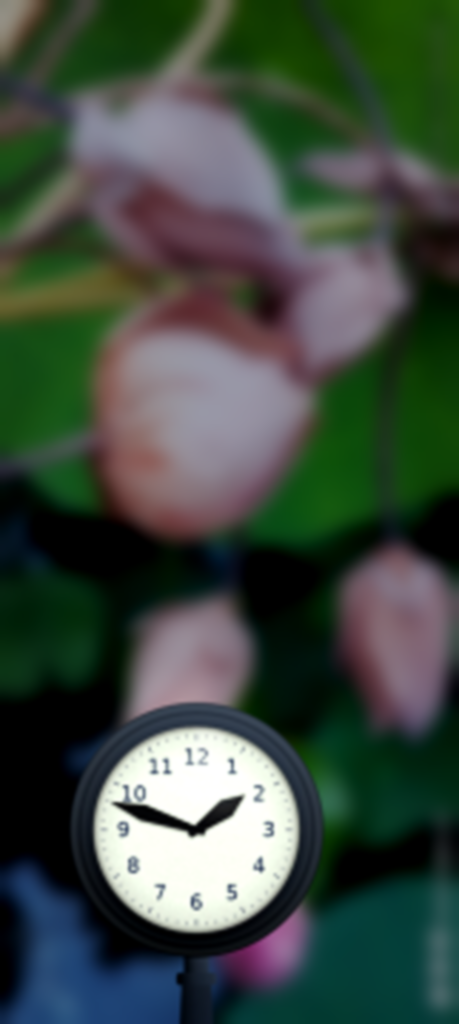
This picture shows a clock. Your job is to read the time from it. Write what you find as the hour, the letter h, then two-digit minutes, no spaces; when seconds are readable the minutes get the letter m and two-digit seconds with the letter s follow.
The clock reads 1h48
